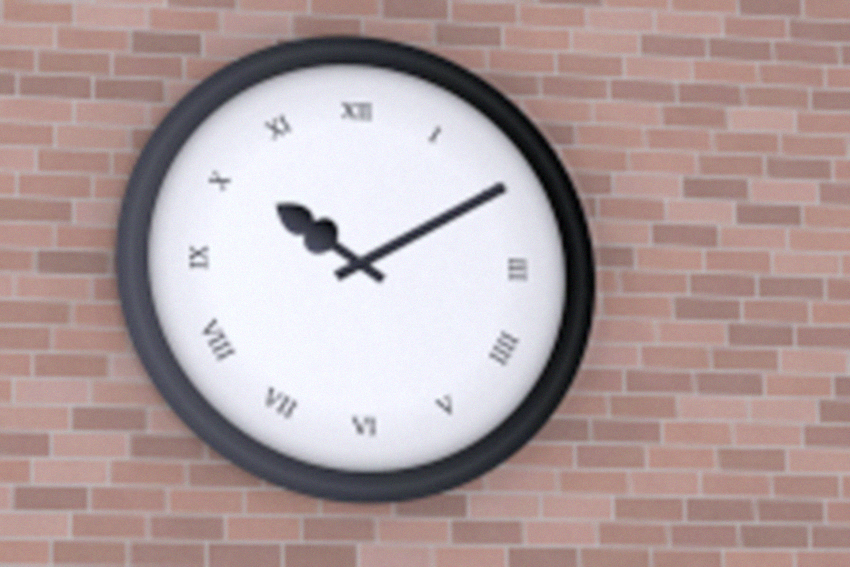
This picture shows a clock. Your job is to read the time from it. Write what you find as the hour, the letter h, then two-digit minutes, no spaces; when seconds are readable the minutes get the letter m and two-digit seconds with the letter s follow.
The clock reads 10h10
